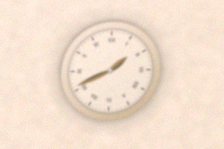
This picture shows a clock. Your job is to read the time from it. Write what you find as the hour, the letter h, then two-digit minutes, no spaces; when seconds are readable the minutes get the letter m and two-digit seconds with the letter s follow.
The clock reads 1h41
